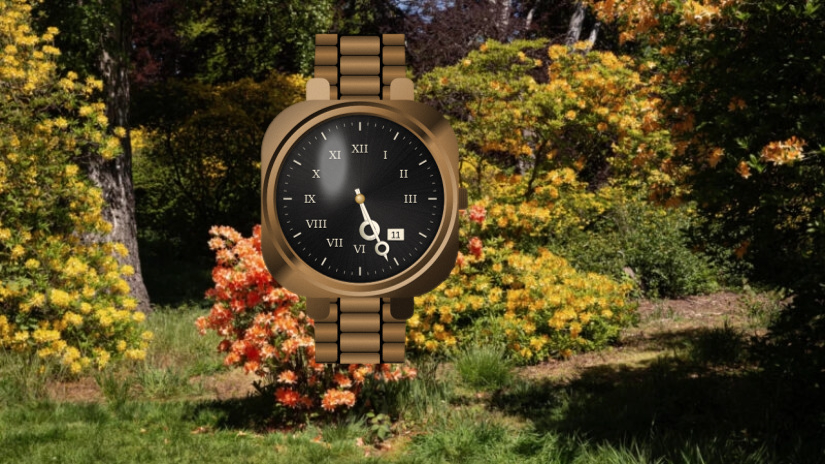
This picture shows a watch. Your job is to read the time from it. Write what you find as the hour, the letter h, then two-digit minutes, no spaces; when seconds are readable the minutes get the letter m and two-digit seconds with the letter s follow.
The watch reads 5h26
